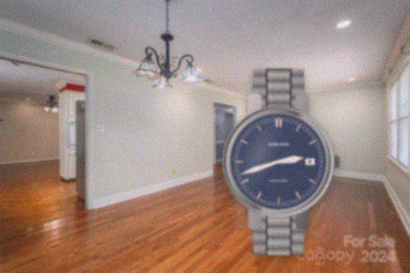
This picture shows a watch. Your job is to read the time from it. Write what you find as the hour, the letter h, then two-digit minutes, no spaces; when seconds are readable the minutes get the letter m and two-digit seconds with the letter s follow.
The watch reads 2h42
